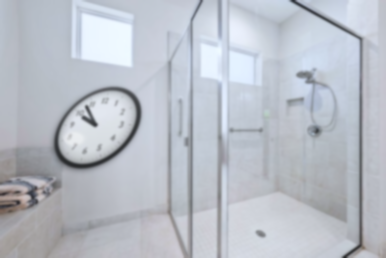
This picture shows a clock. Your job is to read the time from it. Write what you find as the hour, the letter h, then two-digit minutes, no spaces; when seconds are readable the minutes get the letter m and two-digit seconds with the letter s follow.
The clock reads 9h53
